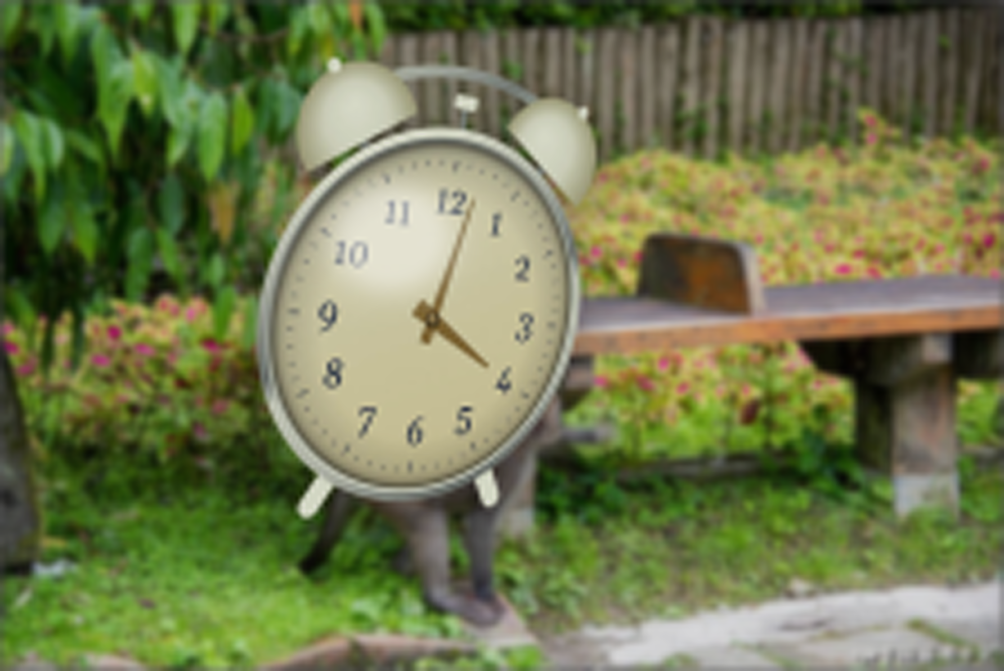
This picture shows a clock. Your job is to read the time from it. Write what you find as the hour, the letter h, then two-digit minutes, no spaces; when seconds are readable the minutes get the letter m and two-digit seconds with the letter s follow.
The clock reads 4h02
